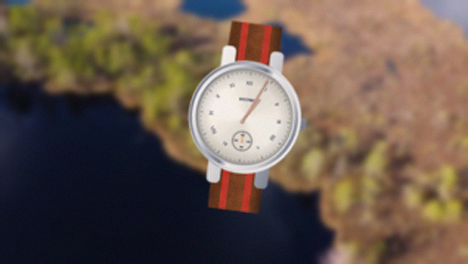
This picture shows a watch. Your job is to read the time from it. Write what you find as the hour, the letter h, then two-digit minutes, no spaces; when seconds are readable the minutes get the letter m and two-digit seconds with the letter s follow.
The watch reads 1h04
